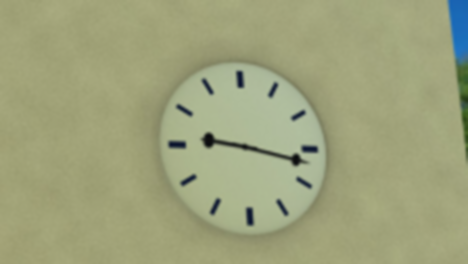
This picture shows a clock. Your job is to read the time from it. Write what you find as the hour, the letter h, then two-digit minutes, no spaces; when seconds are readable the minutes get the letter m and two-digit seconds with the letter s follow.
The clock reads 9h17
